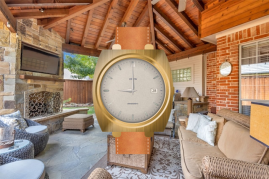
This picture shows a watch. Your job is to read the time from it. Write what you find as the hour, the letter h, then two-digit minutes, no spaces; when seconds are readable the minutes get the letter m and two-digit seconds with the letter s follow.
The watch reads 9h00
